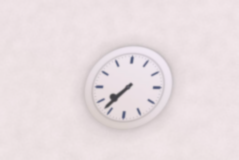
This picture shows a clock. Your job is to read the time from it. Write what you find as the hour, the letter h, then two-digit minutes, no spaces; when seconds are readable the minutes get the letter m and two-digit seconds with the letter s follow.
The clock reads 7h37
